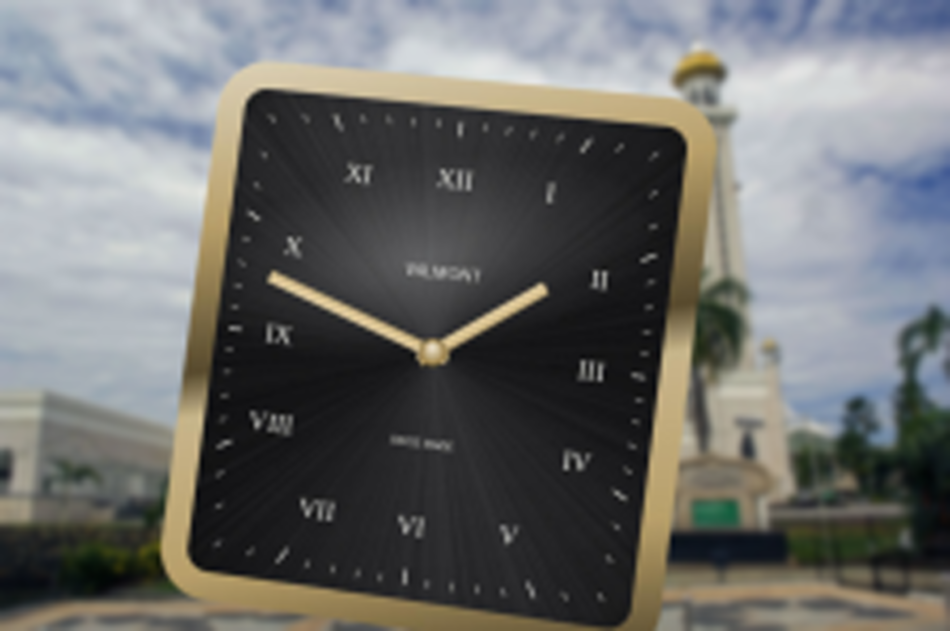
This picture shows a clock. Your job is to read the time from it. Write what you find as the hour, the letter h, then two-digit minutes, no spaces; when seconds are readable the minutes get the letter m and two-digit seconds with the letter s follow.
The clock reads 1h48
